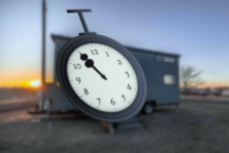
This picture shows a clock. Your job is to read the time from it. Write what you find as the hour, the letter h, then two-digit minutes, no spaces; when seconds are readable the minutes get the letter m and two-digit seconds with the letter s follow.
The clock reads 10h55
